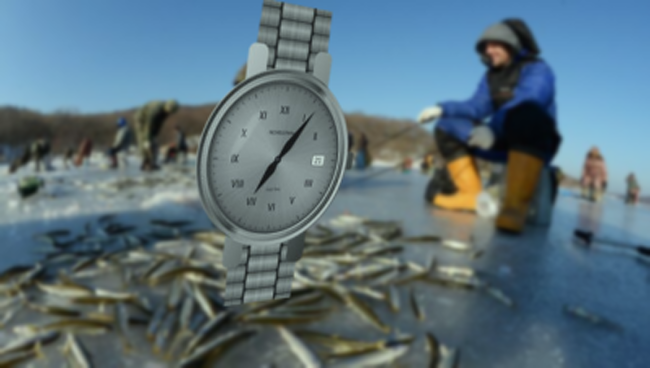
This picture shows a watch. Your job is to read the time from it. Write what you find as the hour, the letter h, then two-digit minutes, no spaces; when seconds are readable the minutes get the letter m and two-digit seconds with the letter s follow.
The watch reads 7h06
